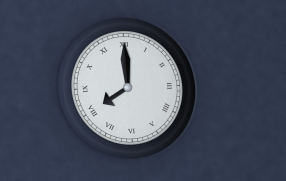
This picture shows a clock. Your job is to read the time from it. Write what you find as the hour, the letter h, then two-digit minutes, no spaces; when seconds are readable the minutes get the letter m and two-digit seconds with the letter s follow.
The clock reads 8h00
